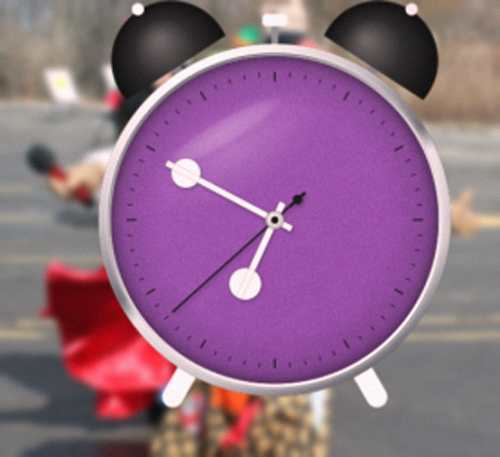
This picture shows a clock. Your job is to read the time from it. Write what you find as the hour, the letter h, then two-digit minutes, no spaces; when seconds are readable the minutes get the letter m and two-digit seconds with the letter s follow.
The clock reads 6h49m38s
